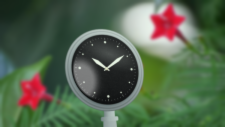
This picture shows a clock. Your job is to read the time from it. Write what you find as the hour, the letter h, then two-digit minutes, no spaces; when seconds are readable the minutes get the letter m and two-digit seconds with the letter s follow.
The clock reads 10h09
